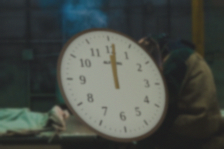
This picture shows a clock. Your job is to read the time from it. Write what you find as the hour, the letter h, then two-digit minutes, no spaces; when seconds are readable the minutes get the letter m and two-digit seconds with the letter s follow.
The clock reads 12h01
